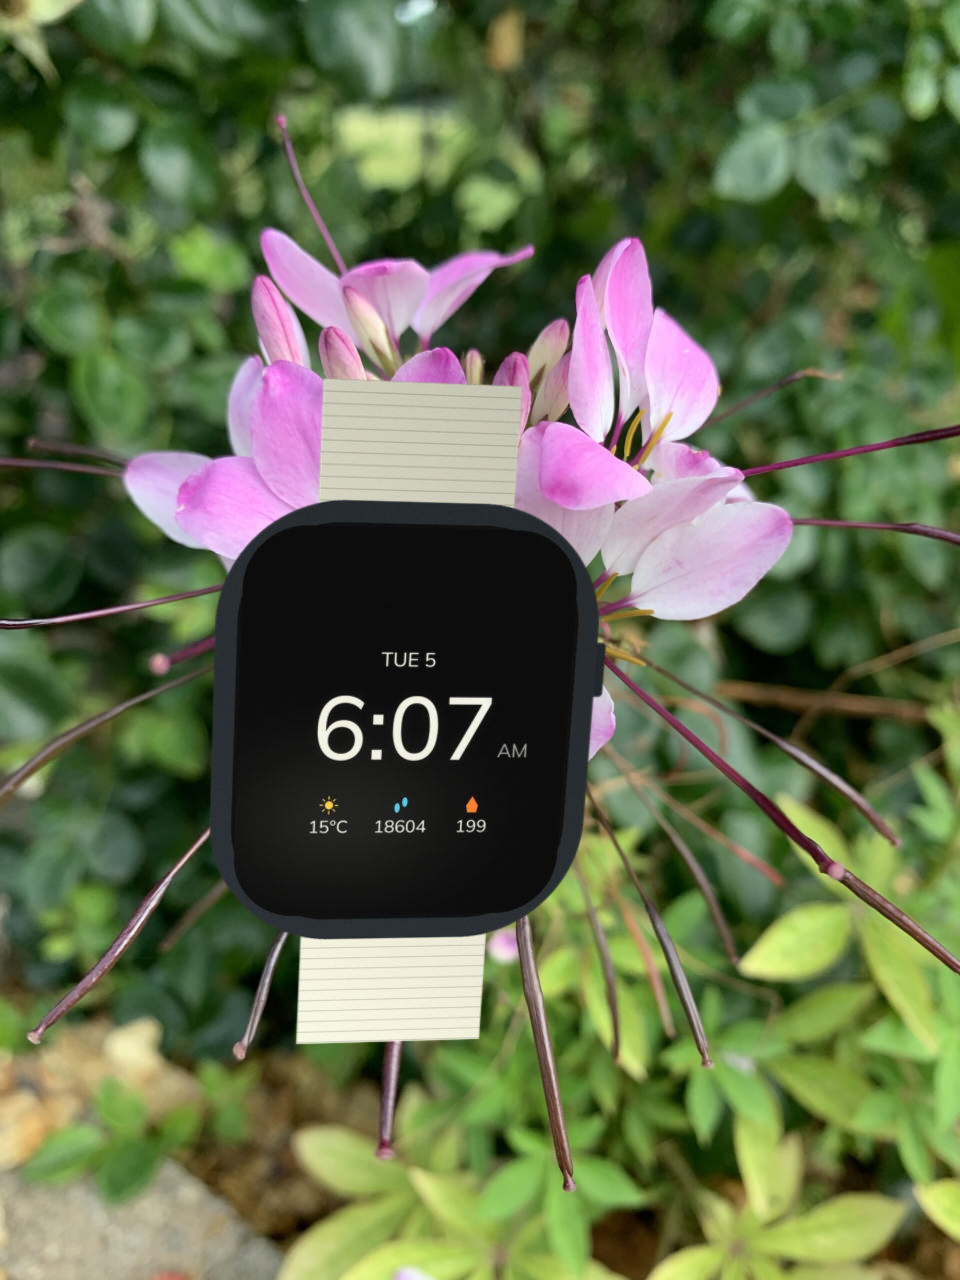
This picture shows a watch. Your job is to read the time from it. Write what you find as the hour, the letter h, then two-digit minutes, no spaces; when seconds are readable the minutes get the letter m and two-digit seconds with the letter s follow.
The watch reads 6h07
